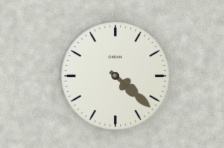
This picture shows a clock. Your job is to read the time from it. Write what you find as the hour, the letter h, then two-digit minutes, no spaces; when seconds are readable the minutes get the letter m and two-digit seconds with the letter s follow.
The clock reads 4h22
